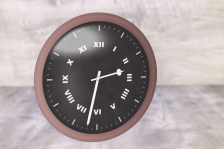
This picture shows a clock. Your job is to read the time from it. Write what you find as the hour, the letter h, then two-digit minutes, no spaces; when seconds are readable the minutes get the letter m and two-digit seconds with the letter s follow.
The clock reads 2h32
